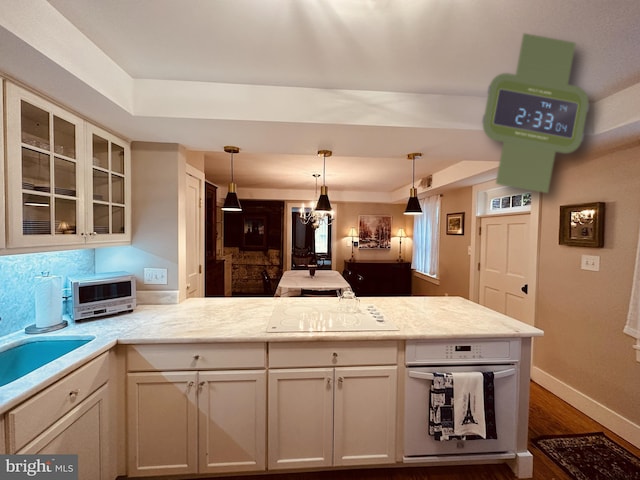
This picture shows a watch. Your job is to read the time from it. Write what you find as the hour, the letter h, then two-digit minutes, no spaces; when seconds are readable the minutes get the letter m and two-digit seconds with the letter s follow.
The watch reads 2h33
